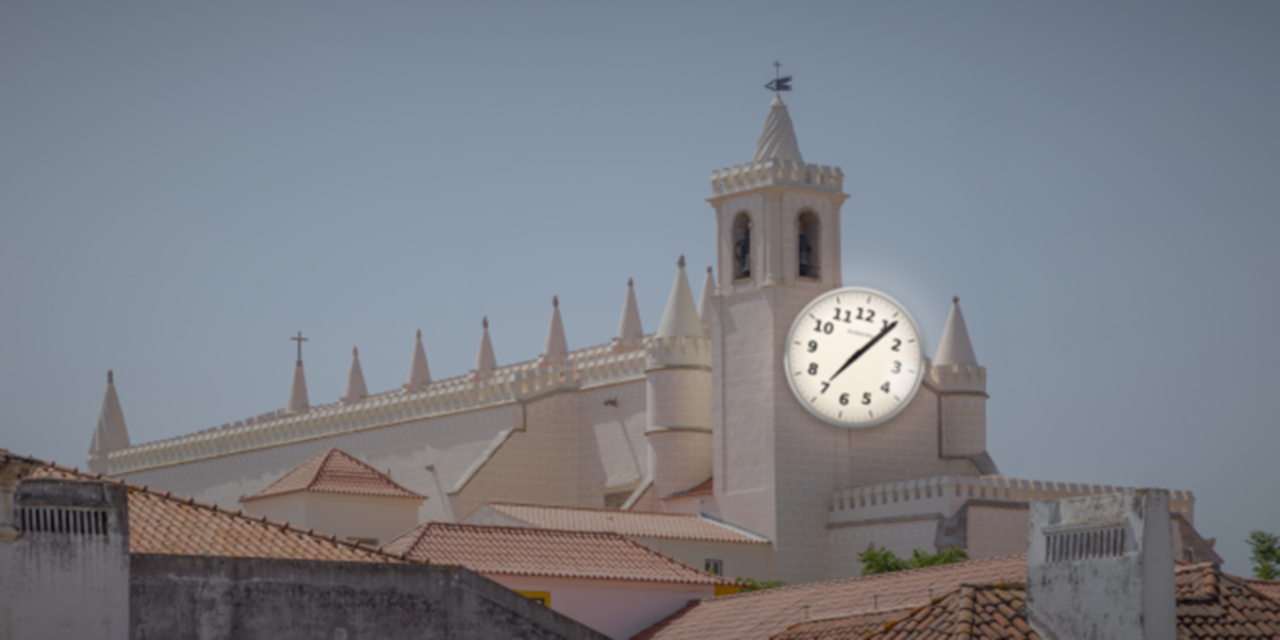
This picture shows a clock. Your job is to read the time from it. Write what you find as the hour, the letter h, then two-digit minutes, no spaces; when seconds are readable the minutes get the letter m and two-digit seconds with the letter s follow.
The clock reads 7h06
